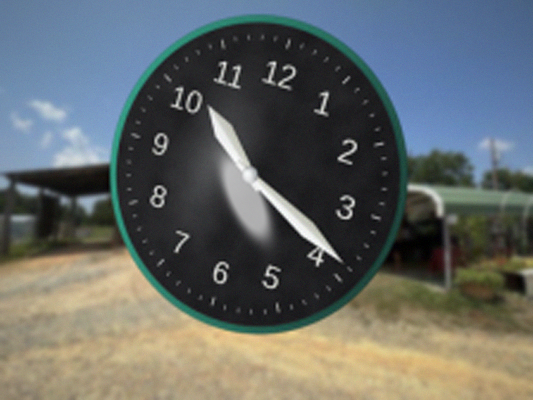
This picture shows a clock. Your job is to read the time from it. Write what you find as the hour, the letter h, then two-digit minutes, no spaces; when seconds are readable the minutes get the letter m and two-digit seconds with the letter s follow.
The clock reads 10h19
